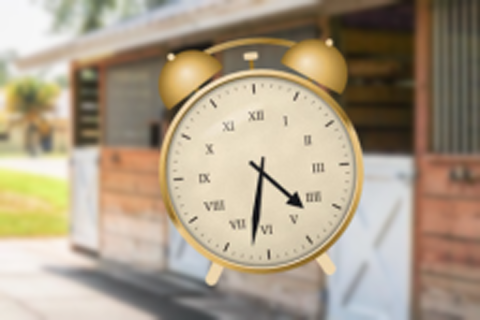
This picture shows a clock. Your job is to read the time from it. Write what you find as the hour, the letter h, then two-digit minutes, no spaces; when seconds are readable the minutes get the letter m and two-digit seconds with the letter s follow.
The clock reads 4h32
